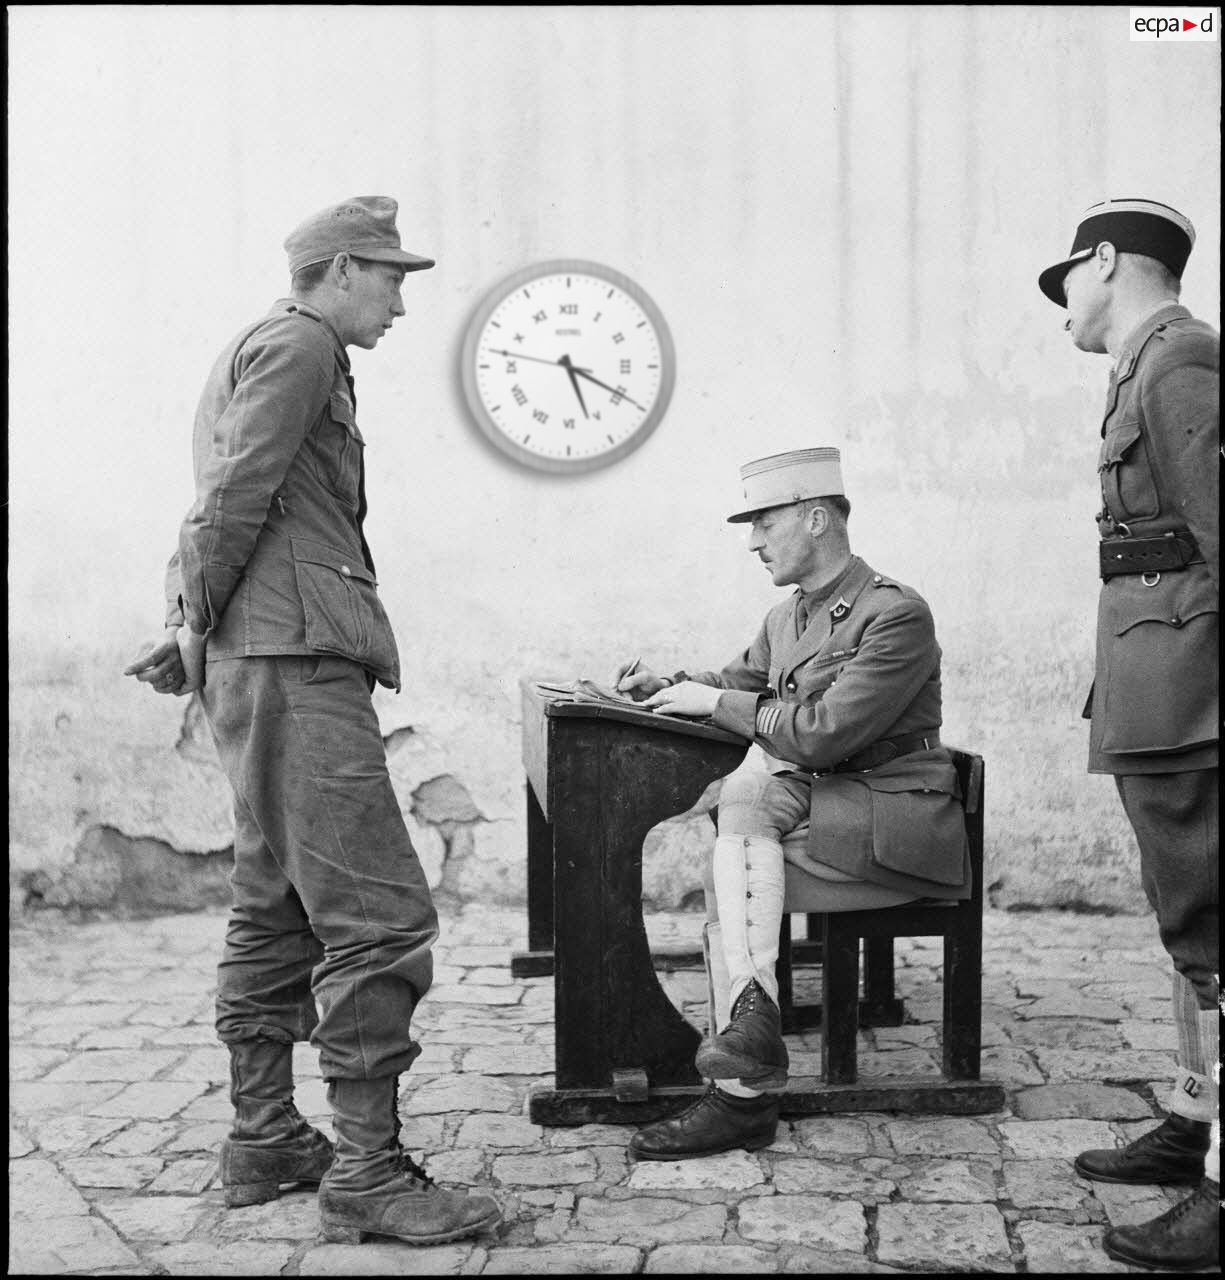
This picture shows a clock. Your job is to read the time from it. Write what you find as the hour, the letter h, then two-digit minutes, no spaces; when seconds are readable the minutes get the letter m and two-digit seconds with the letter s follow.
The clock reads 5h19m47s
